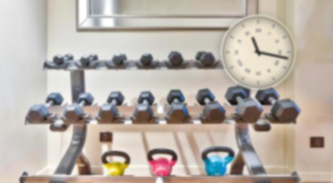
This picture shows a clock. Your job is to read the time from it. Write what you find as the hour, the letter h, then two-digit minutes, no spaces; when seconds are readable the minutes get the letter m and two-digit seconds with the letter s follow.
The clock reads 11h17
